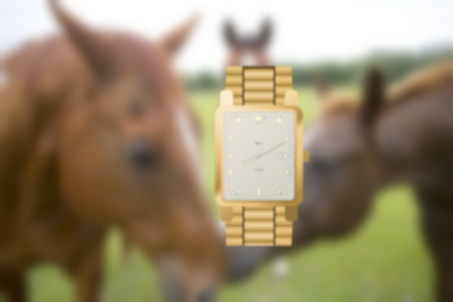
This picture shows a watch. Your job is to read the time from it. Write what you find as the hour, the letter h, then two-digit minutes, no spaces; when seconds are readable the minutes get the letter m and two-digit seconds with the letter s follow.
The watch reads 8h10
